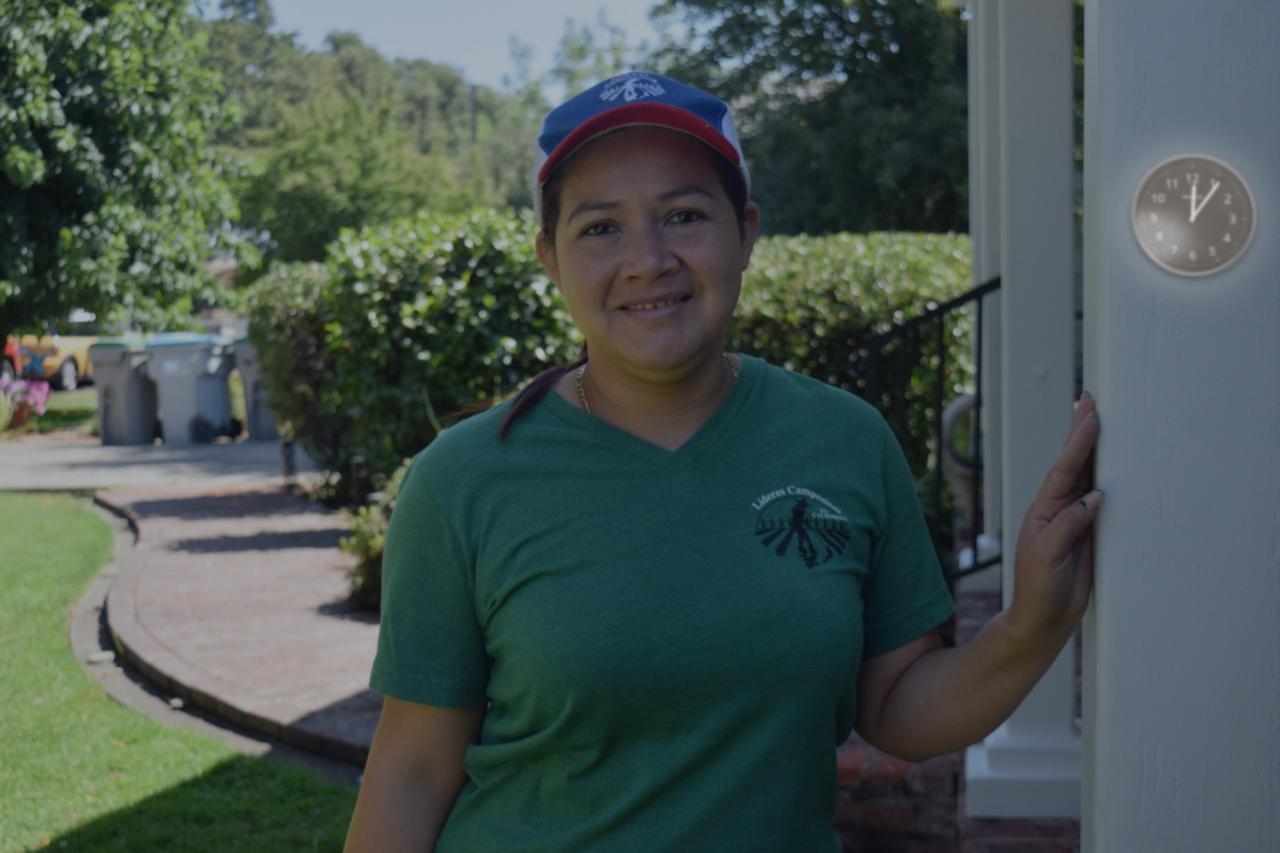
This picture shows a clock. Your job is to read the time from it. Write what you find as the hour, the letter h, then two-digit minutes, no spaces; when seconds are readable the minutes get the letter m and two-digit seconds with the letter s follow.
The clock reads 12h06
